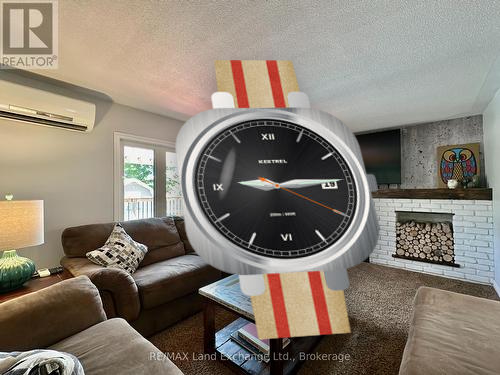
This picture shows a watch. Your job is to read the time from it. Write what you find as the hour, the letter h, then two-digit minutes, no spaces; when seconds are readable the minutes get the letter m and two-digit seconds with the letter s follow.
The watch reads 9h14m20s
